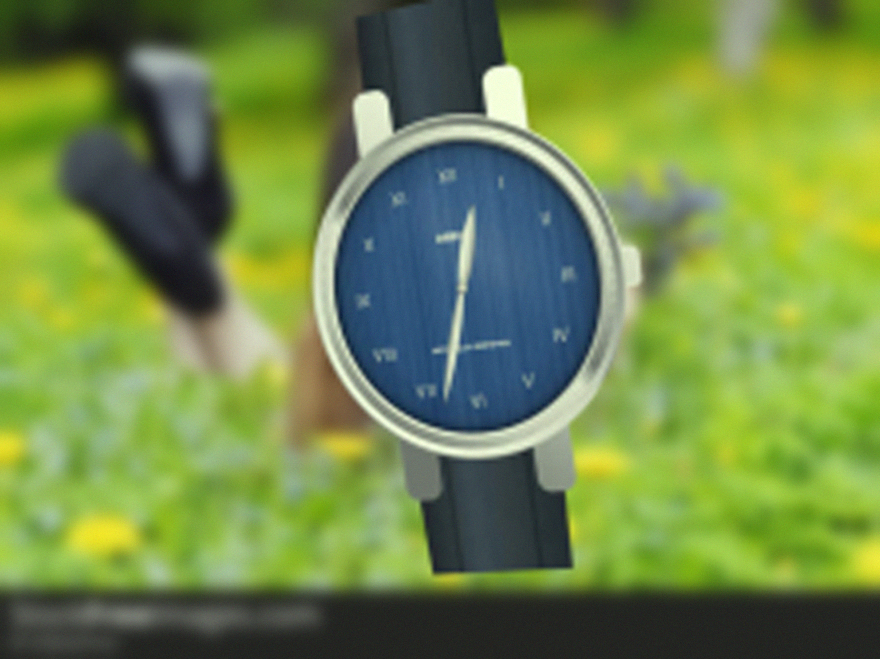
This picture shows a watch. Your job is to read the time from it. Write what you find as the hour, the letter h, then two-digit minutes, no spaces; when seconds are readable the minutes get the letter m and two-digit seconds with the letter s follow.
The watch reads 12h33
